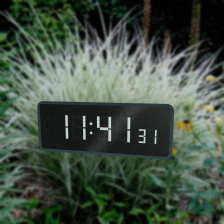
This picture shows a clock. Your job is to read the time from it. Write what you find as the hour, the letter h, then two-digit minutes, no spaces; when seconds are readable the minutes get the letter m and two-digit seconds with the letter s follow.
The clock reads 11h41m31s
